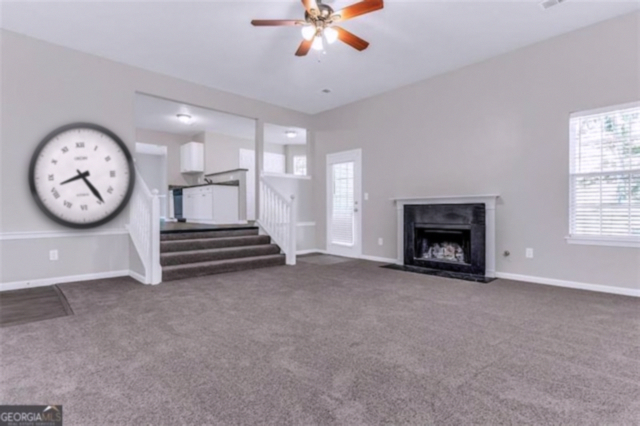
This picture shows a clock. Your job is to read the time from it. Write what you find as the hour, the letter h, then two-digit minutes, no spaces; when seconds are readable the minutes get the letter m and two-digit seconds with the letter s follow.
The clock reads 8h24
